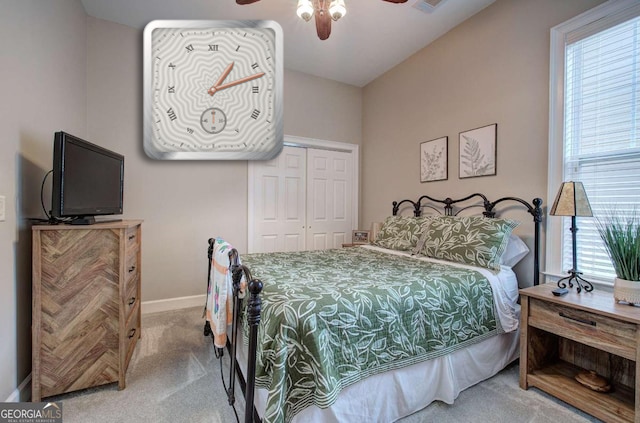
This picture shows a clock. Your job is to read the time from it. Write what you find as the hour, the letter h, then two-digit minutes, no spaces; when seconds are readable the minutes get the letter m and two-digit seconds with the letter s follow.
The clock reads 1h12
